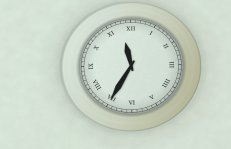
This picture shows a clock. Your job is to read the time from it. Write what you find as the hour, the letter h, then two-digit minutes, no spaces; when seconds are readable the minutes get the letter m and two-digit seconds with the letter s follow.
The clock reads 11h35
